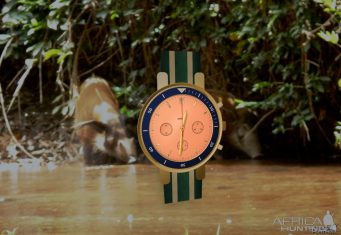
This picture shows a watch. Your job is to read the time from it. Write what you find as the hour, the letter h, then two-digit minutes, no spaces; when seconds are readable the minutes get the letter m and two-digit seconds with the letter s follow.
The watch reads 12h31
